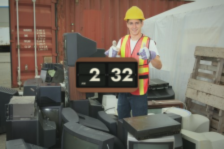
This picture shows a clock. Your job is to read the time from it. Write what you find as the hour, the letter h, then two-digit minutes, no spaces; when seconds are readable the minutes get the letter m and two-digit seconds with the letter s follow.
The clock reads 2h32
